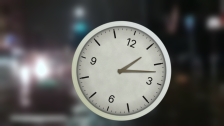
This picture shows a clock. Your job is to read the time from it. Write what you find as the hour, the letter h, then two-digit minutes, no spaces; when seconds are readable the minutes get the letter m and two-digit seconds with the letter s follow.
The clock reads 1h12
